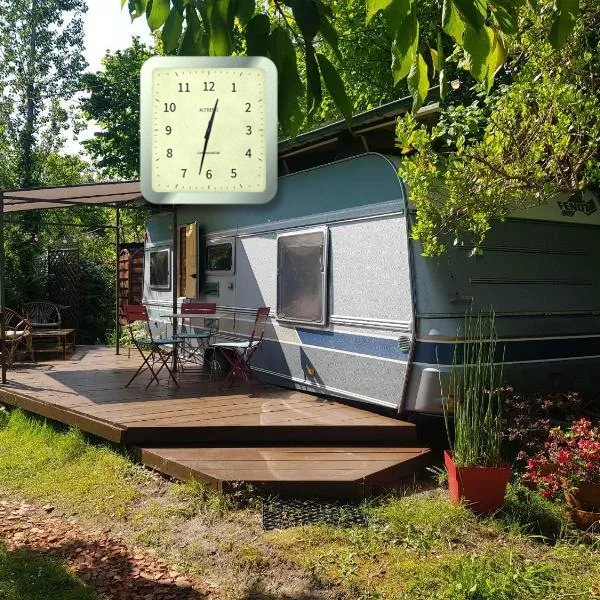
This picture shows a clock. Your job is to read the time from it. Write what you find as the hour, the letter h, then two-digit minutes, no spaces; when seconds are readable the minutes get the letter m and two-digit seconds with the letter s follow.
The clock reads 12h32
